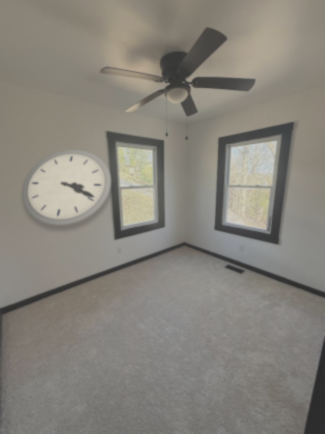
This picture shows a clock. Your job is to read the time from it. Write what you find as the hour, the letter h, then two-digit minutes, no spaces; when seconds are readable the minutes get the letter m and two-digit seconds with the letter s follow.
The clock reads 3h19
